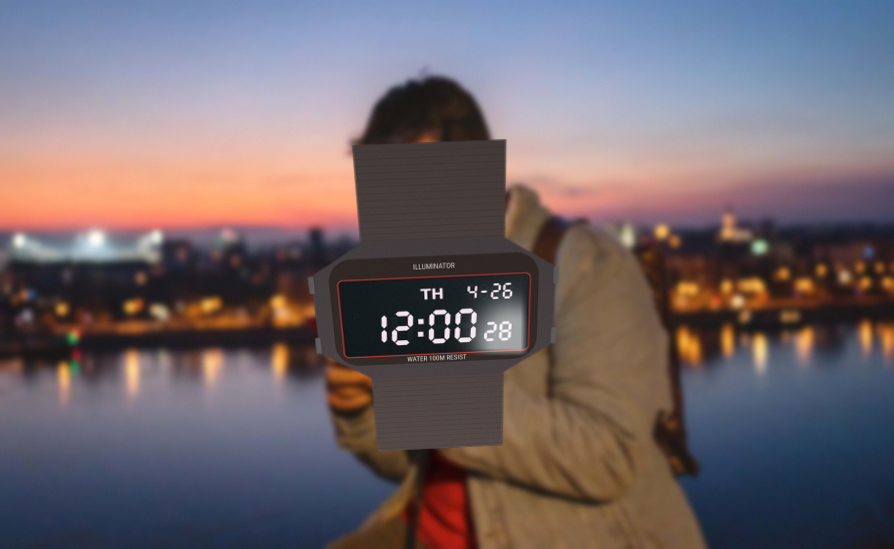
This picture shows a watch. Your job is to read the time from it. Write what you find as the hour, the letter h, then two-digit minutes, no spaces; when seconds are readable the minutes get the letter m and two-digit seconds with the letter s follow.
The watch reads 12h00m28s
